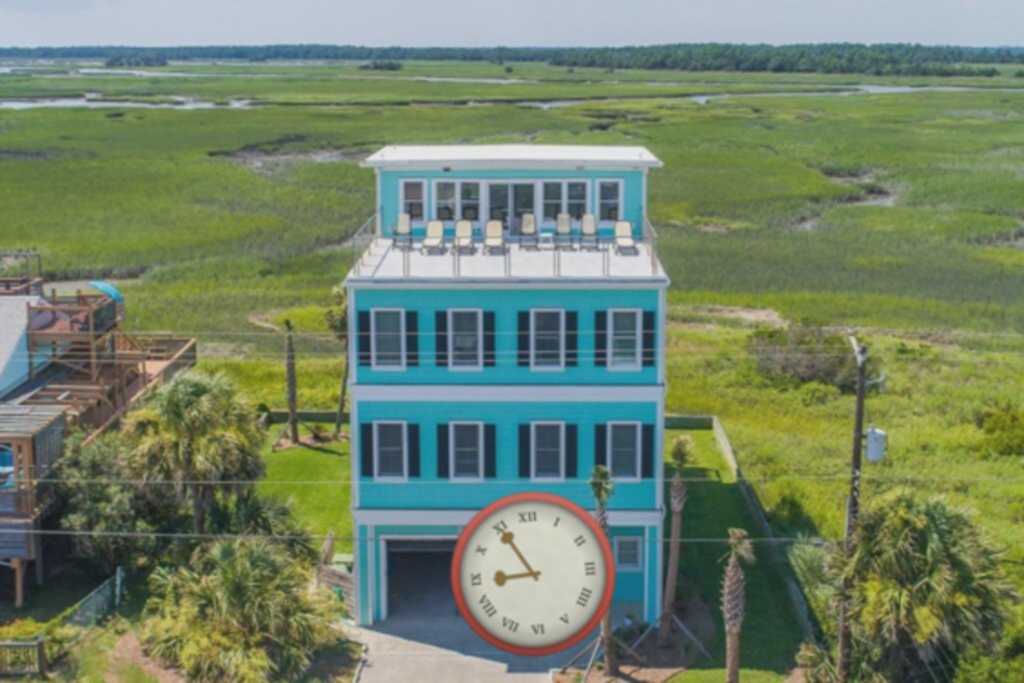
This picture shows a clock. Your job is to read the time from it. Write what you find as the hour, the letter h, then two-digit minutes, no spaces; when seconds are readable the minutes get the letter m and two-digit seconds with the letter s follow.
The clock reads 8h55
